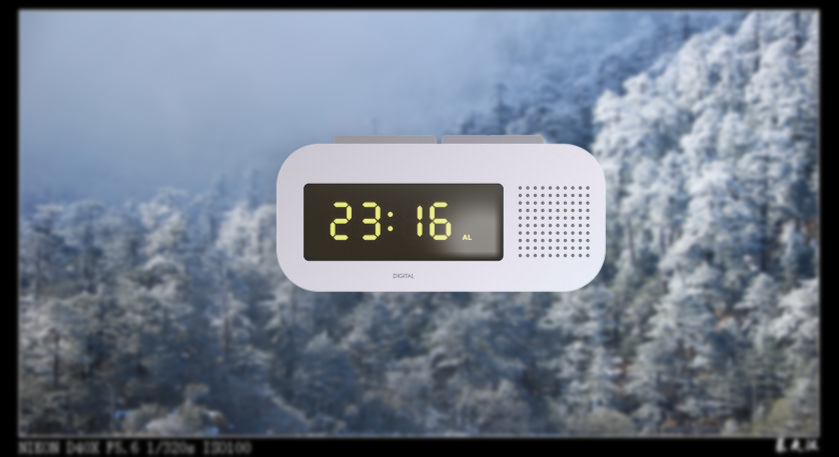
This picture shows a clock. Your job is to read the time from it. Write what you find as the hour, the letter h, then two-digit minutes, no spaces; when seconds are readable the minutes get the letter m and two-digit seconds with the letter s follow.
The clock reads 23h16
